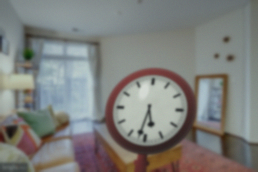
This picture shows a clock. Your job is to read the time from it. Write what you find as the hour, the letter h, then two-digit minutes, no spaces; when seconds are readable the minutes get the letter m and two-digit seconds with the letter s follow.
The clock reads 5h32
